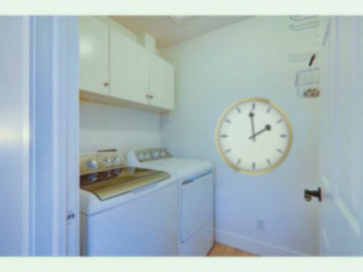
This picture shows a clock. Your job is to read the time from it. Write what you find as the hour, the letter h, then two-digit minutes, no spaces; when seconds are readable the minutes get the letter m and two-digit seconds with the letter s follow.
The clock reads 1h59
